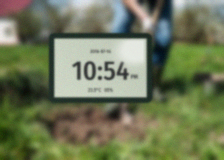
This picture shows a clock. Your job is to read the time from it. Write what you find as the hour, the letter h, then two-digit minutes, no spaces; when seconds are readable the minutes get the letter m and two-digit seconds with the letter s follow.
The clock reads 10h54
